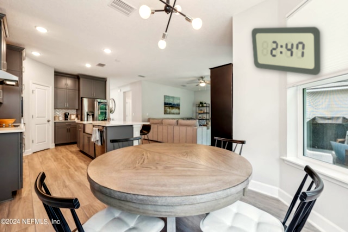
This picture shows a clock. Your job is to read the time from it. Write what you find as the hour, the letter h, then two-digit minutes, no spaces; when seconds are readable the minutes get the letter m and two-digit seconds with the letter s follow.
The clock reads 2h47
